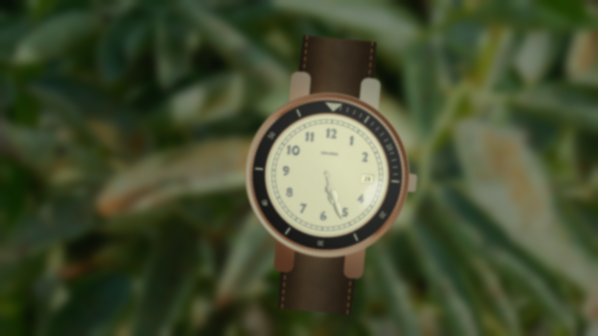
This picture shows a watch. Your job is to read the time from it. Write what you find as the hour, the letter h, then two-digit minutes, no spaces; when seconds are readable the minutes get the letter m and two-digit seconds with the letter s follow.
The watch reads 5h26
